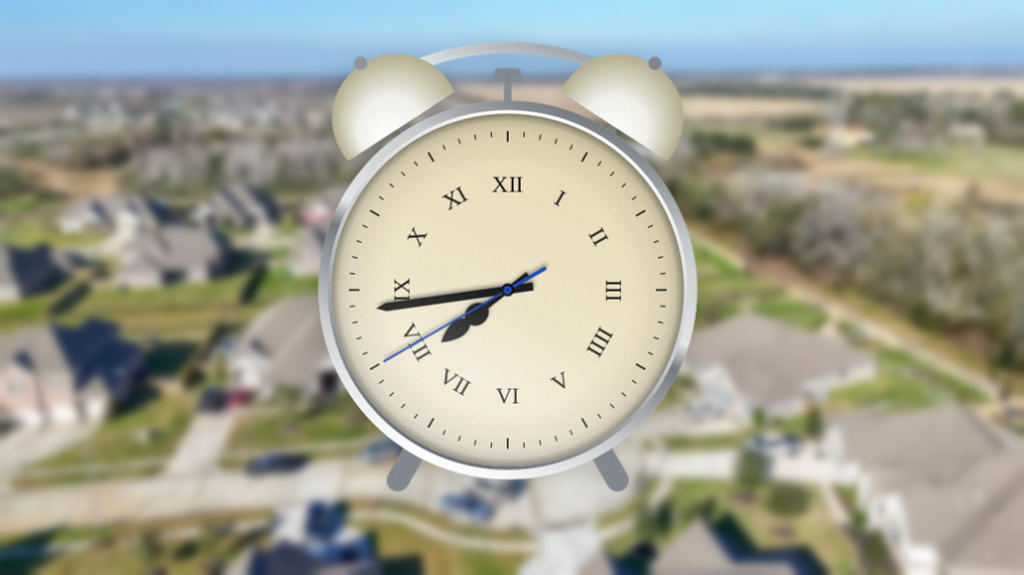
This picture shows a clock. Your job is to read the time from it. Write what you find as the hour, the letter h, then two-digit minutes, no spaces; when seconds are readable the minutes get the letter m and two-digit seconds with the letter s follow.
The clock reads 7h43m40s
